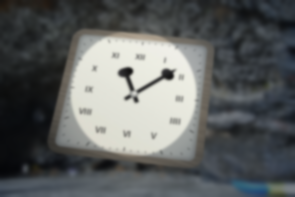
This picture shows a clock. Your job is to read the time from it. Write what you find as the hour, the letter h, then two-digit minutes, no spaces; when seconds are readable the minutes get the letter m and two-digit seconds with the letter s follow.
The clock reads 11h08
